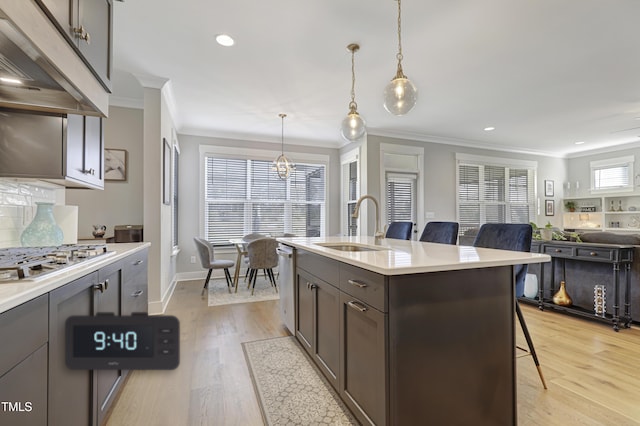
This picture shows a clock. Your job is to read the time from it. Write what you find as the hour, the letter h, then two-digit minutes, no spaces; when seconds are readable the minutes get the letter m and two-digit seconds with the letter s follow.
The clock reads 9h40
